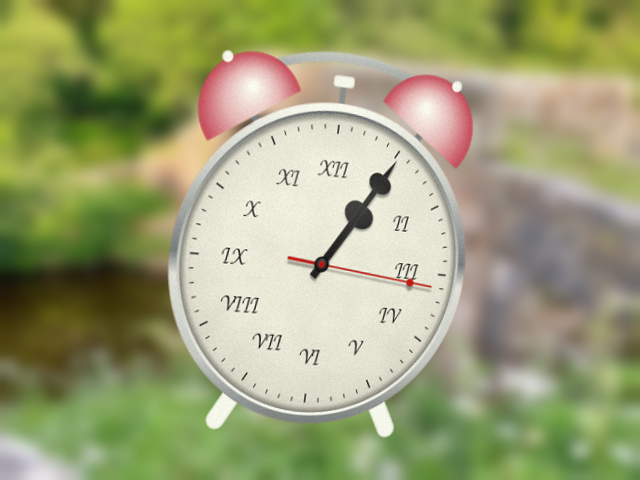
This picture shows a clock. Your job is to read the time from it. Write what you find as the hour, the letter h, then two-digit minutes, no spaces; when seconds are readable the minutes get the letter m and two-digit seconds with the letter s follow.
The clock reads 1h05m16s
